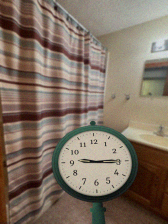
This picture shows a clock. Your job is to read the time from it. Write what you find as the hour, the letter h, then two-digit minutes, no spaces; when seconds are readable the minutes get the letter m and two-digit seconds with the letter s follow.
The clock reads 9h15
